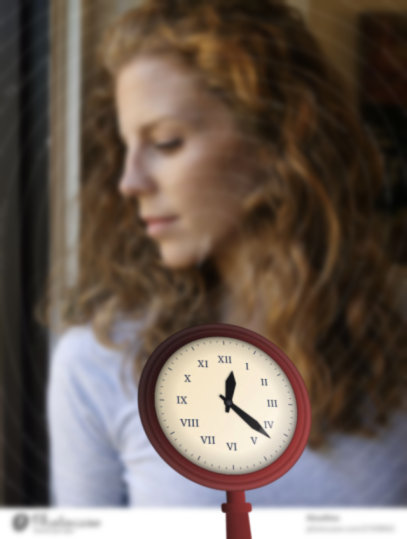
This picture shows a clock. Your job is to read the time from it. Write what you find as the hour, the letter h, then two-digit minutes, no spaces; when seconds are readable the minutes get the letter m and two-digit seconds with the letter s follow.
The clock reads 12h22
